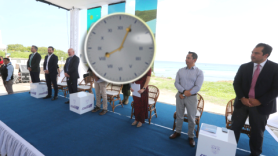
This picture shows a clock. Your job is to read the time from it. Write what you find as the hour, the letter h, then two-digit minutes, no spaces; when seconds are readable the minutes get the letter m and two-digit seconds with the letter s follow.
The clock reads 8h04
